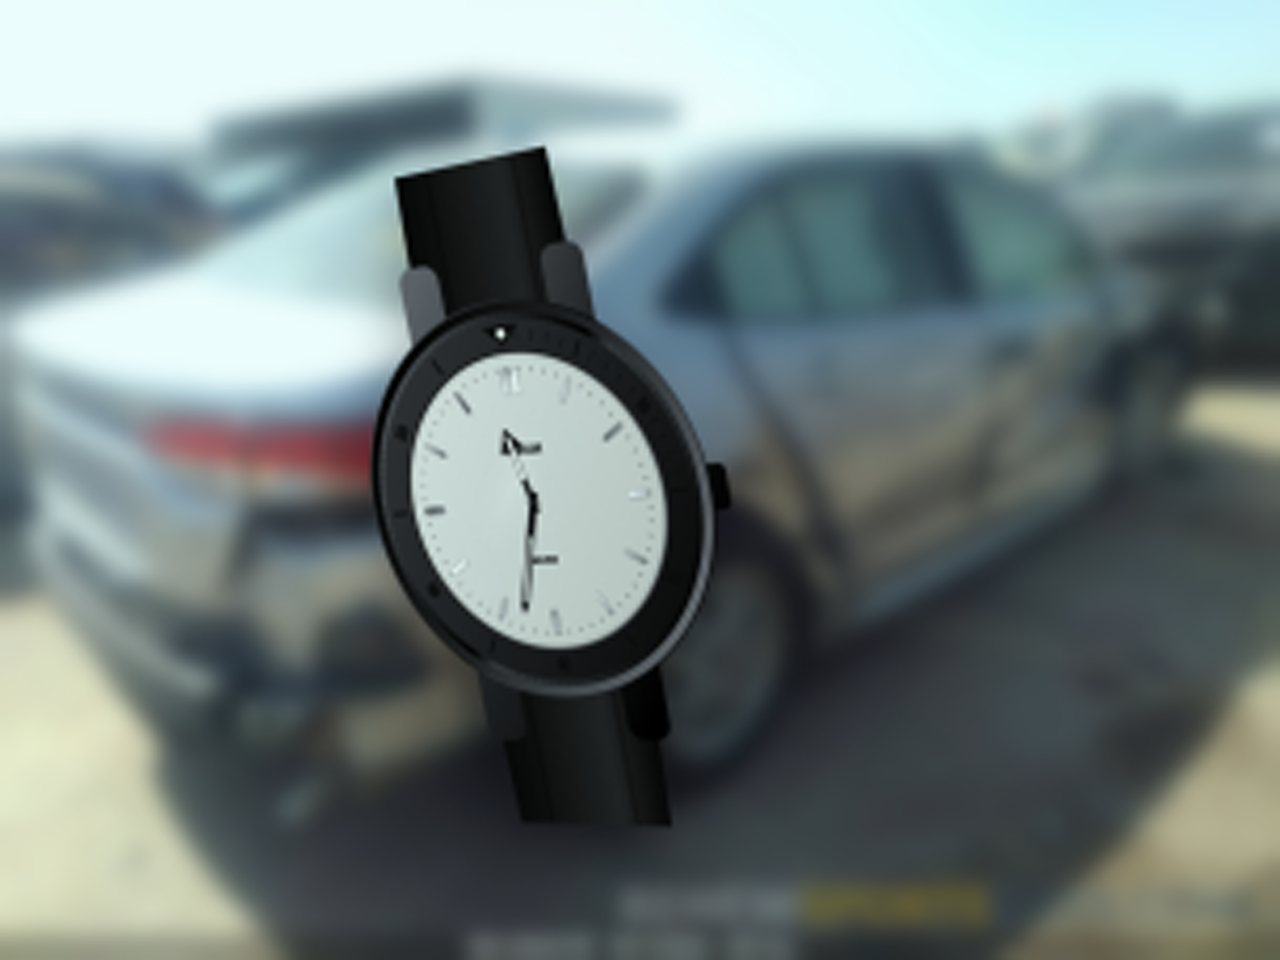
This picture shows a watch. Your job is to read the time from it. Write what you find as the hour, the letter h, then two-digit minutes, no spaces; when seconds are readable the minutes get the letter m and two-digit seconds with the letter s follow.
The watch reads 11h33
